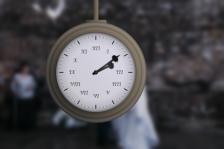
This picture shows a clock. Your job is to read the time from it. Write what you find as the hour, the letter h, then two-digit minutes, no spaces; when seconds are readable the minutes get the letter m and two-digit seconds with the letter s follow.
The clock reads 2h09
